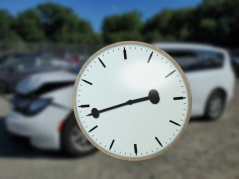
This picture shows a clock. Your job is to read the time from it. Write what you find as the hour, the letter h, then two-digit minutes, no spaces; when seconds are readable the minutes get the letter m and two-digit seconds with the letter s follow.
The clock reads 2h43
